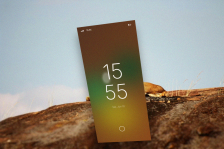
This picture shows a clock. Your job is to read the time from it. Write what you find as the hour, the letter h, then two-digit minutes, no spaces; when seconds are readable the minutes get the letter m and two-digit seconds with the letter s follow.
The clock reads 15h55
